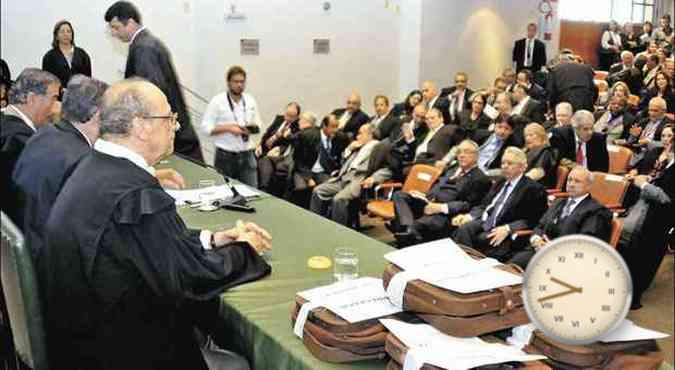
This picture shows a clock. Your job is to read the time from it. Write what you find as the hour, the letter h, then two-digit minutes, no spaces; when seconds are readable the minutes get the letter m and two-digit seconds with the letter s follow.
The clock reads 9h42
